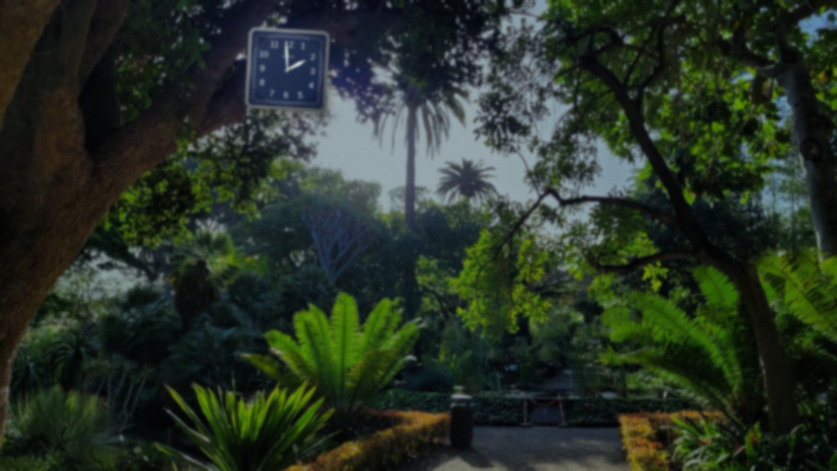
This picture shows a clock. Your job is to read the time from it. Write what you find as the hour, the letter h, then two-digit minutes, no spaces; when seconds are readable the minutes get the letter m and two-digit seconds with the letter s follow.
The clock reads 1h59
